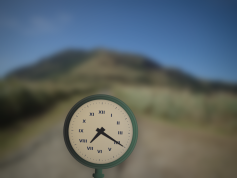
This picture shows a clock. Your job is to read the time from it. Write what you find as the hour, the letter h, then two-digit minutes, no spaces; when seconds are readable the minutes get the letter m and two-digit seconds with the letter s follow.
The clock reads 7h20
